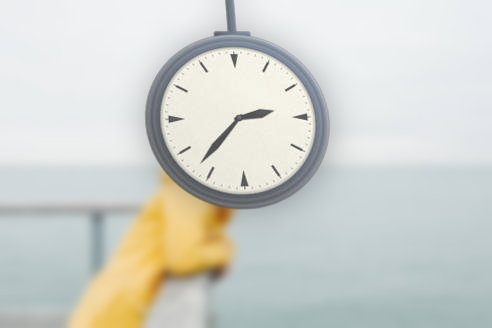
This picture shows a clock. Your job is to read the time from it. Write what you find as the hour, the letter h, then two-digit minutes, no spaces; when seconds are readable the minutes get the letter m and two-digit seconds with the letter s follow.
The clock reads 2h37
